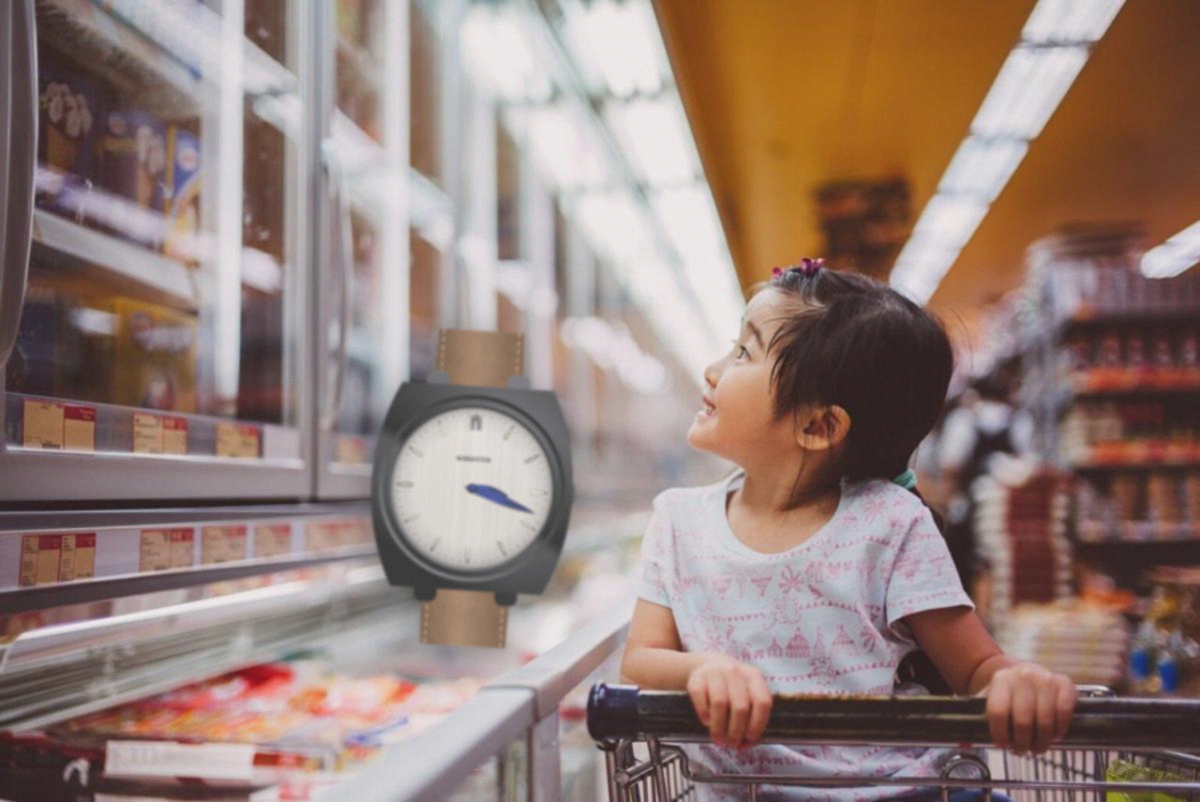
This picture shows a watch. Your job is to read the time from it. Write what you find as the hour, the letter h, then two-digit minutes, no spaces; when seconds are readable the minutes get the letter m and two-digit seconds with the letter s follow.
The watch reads 3h18
